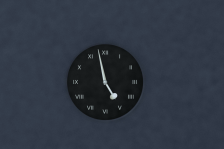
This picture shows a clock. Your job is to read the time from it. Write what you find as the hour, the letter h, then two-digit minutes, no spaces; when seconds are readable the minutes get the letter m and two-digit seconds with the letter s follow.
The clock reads 4h58
